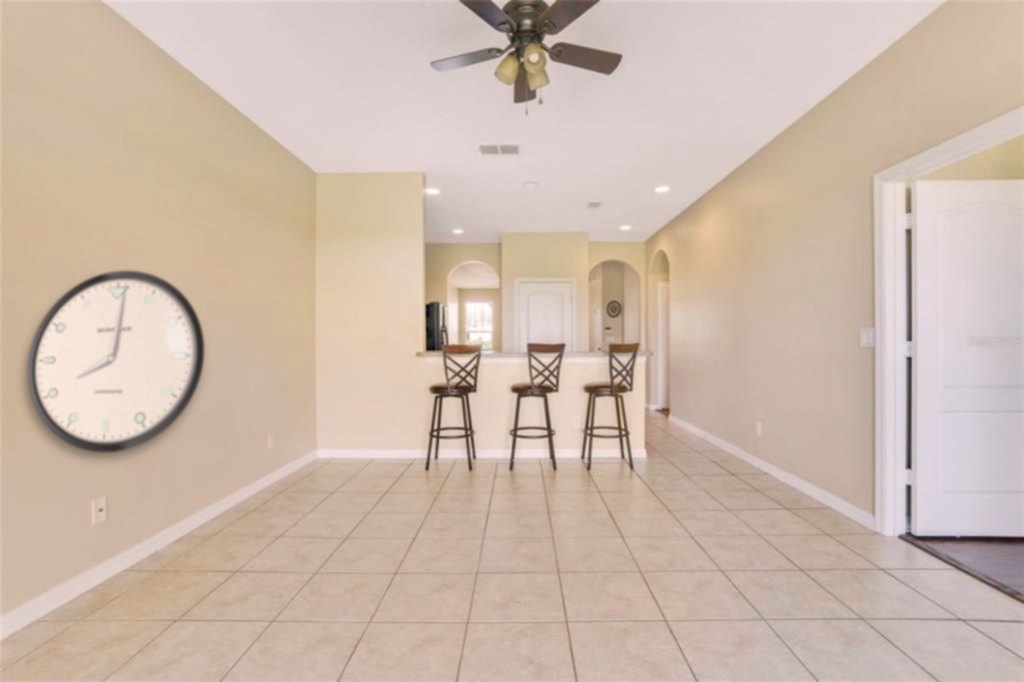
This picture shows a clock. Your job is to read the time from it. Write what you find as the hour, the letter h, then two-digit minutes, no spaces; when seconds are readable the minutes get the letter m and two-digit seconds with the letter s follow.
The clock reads 8h01
